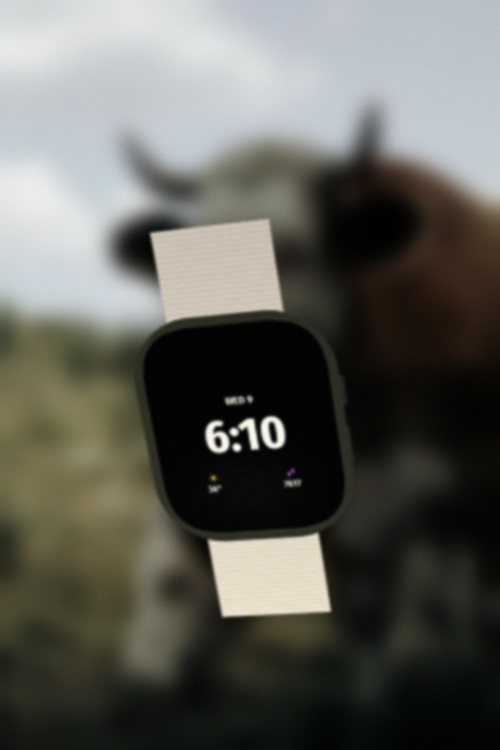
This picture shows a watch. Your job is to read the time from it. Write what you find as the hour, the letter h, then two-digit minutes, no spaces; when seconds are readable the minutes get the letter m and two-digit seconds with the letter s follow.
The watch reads 6h10
